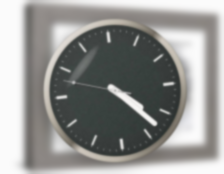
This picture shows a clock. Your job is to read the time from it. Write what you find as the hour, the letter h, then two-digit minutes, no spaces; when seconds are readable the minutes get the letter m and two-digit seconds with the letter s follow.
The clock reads 4h22m48s
